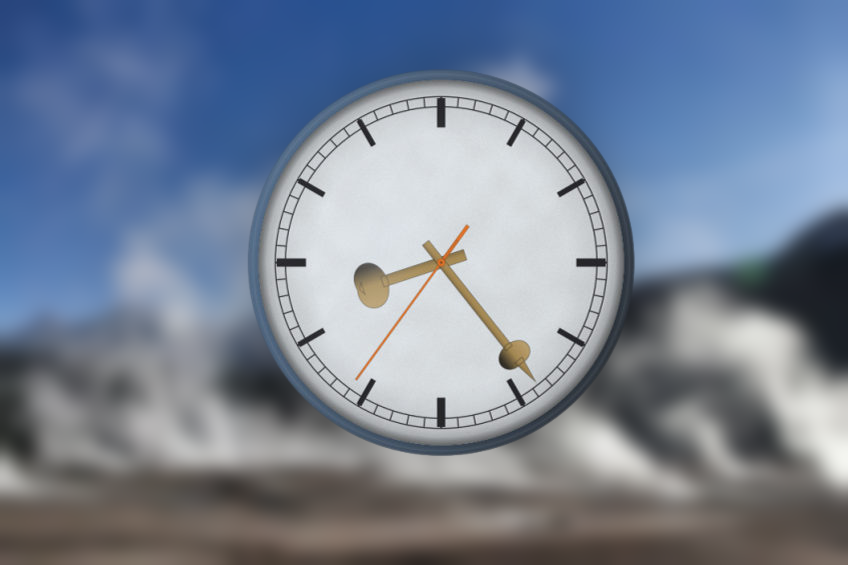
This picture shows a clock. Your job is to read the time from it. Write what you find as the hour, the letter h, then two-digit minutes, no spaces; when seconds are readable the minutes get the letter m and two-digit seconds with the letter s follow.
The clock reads 8h23m36s
